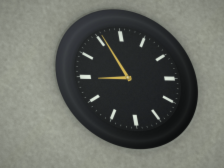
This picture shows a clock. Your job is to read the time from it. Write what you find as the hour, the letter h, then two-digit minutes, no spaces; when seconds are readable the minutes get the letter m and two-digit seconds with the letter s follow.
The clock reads 8h56
